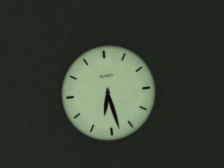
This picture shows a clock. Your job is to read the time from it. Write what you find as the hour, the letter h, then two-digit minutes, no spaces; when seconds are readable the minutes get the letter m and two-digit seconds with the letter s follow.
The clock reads 6h28
